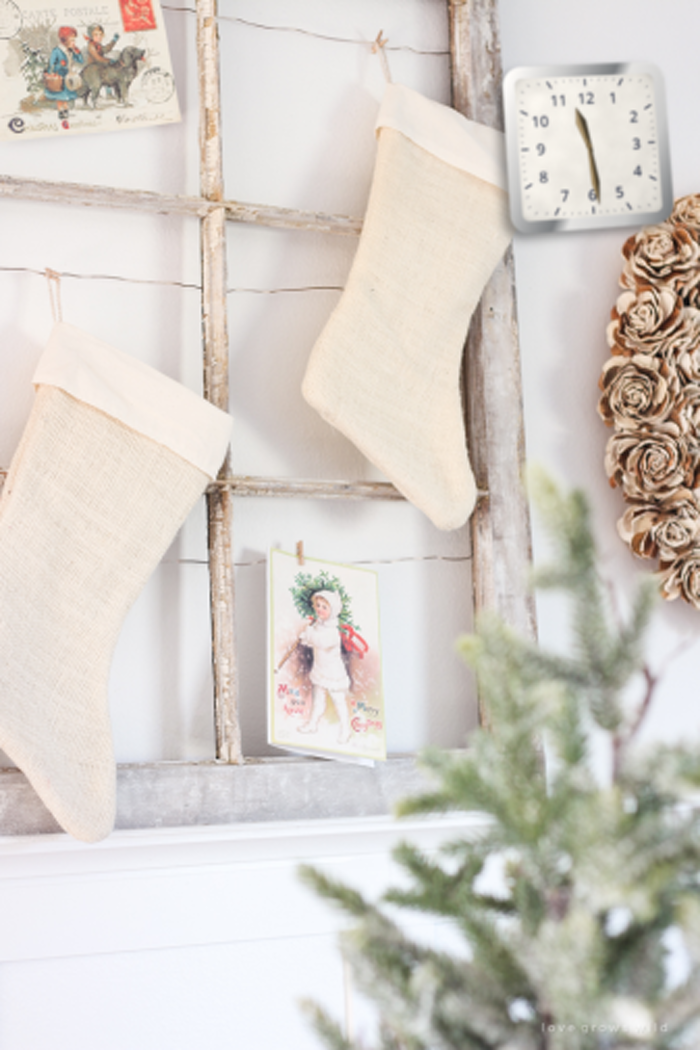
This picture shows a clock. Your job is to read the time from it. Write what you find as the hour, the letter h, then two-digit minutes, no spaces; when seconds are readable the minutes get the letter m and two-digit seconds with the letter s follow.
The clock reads 11h29
